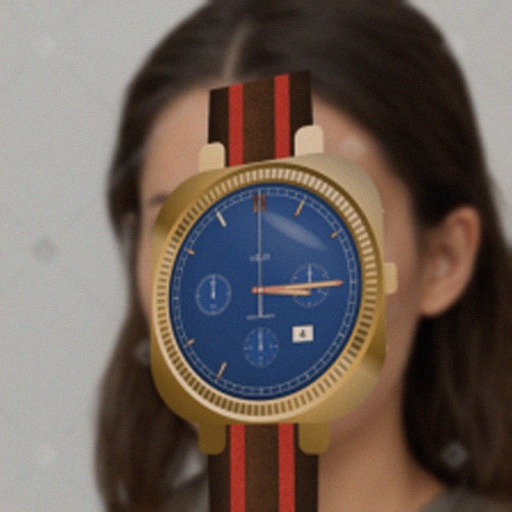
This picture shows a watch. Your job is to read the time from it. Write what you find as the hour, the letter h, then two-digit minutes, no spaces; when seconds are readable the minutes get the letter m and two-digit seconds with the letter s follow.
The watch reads 3h15
